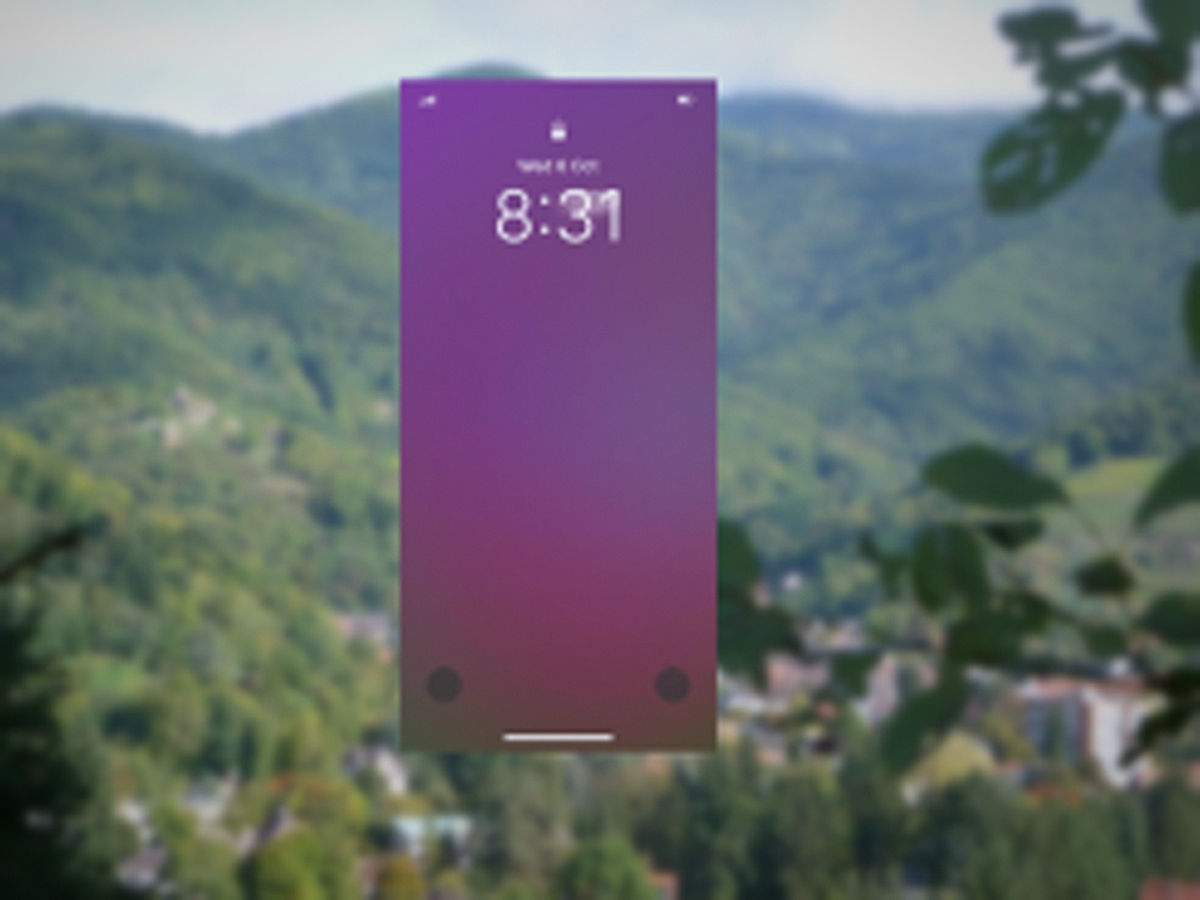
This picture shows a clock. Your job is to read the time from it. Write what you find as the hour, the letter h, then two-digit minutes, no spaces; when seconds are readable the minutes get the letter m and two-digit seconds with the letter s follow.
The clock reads 8h31
